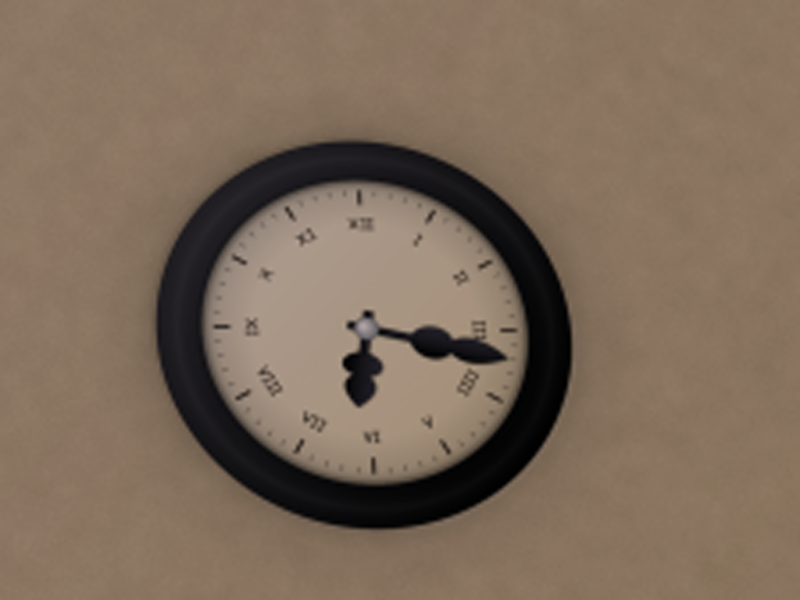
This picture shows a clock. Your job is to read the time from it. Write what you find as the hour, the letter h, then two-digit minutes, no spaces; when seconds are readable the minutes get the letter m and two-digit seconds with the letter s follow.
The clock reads 6h17
